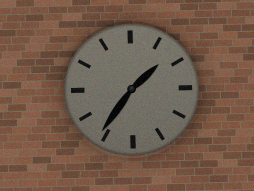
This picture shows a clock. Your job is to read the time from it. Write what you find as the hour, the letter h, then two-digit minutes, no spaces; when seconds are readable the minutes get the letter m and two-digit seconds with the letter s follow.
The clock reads 1h36
